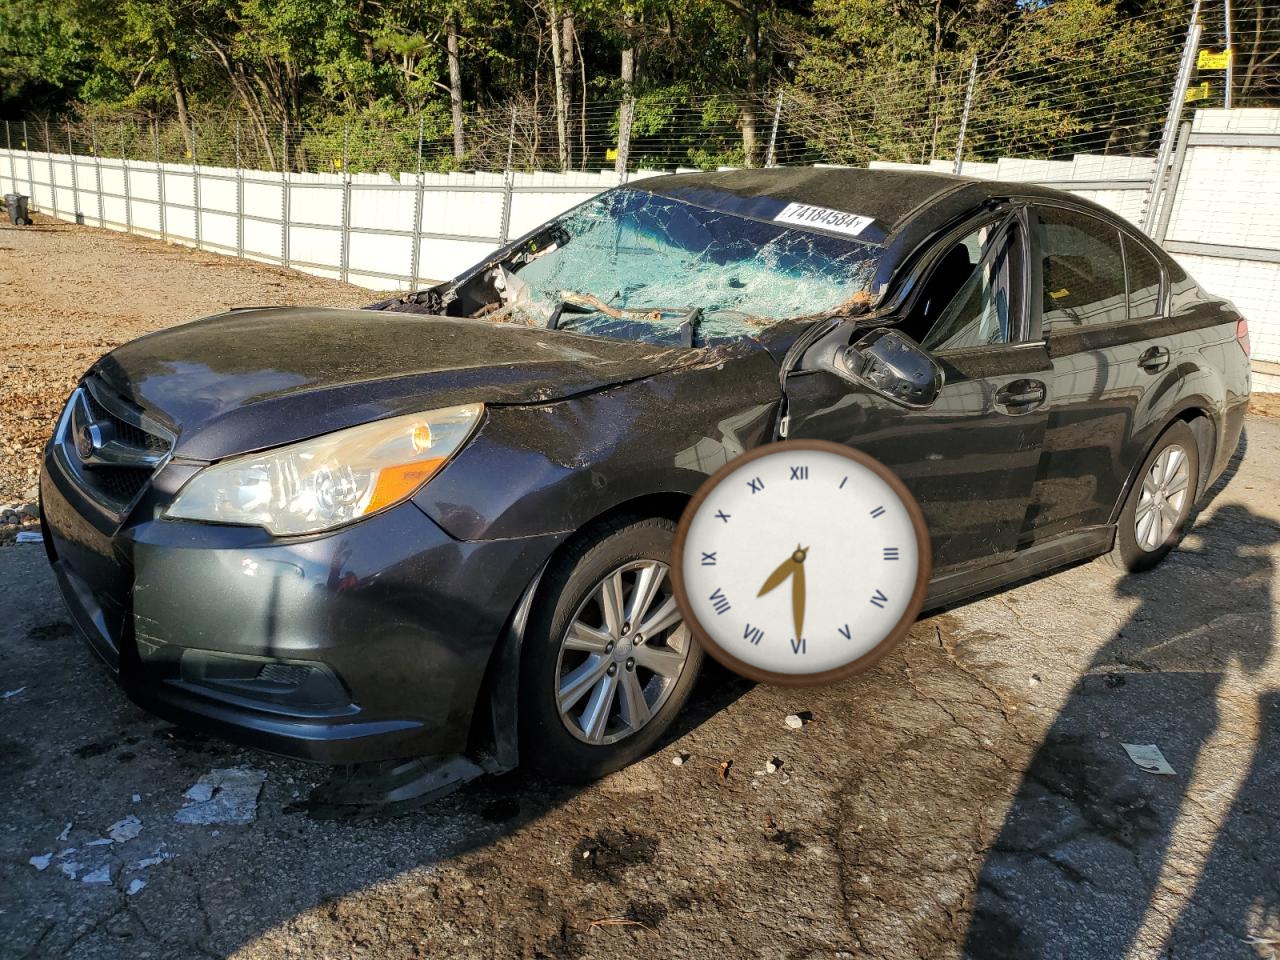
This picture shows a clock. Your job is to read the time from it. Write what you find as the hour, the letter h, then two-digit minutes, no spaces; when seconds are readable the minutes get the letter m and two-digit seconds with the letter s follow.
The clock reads 7h30
